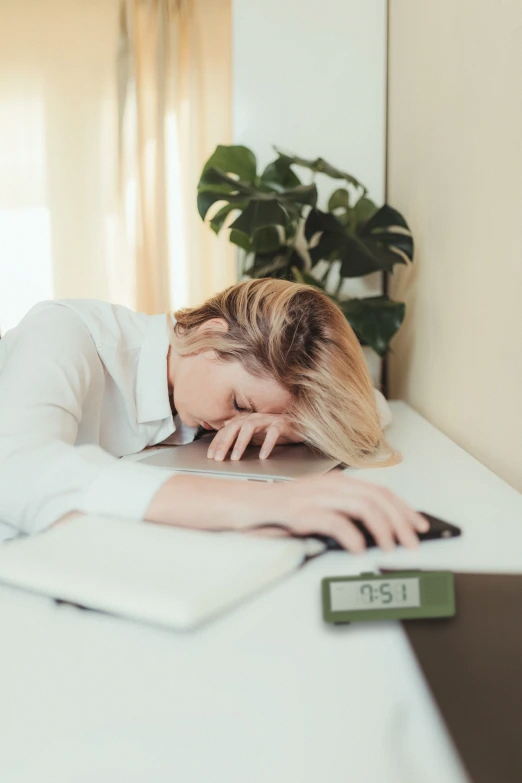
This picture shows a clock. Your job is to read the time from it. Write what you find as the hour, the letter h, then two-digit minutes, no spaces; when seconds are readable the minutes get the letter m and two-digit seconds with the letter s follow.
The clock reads 7h51
